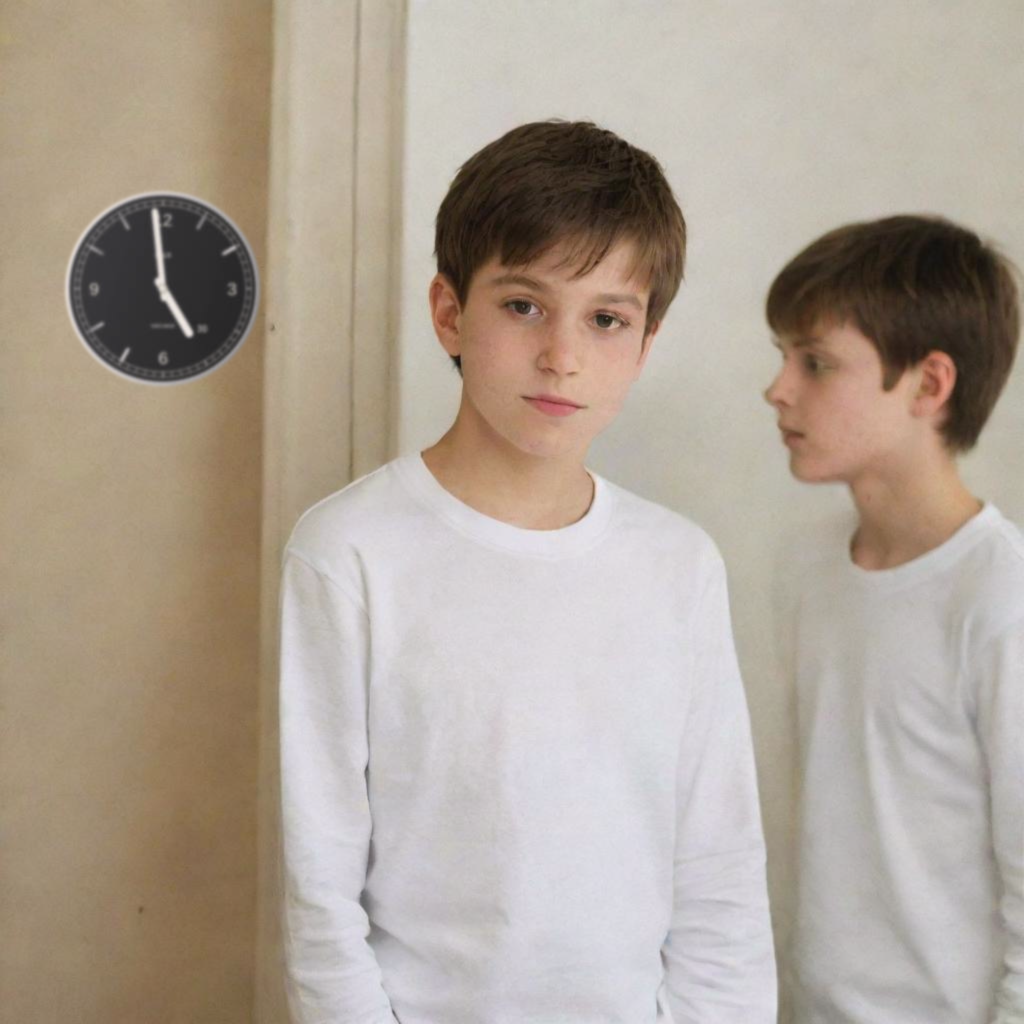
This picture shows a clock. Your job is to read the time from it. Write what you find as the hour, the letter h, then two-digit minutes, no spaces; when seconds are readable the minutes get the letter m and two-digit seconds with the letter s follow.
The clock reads 4h59
